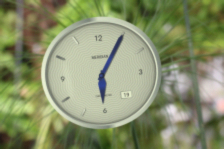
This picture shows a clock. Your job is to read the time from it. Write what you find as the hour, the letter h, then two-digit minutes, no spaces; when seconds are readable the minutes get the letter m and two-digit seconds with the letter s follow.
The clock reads 6h05
